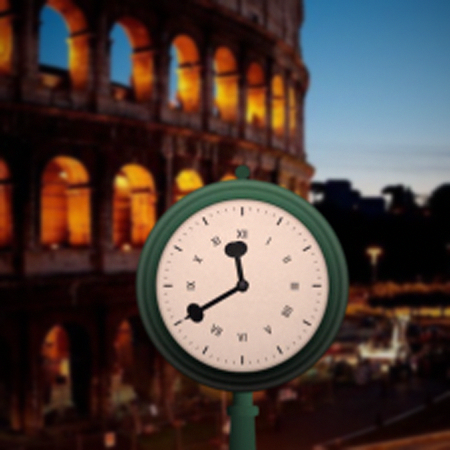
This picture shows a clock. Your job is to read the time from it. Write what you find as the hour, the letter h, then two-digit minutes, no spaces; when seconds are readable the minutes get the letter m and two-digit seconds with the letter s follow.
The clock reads 11h40
